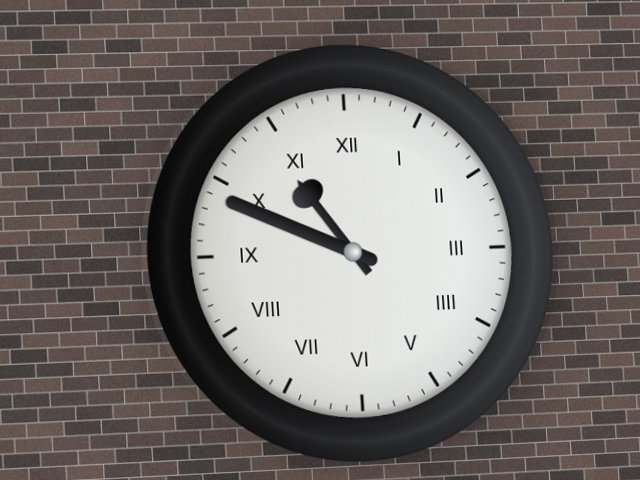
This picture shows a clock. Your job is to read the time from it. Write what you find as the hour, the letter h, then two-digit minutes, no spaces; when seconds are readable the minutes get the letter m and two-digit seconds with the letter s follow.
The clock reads 10h49
